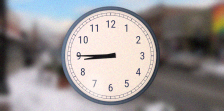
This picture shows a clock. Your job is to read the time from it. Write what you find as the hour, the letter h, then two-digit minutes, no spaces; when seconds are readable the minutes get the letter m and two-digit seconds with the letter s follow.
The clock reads 8h45
